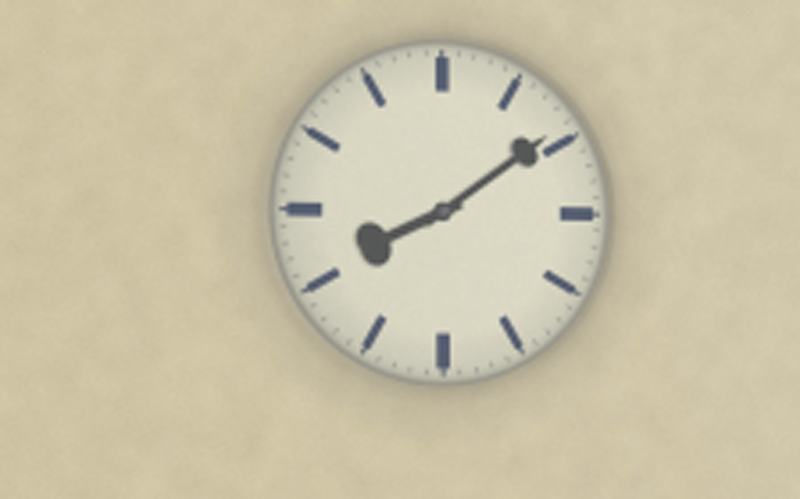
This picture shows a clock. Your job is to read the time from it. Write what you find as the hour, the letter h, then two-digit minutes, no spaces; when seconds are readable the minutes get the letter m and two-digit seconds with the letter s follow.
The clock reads 8h09
